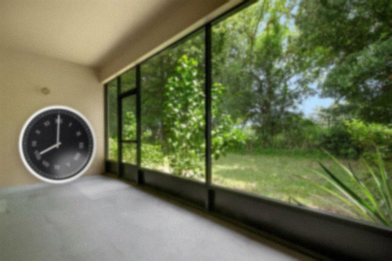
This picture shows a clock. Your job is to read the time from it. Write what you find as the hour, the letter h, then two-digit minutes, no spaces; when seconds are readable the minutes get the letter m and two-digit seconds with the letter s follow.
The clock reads 8h00
